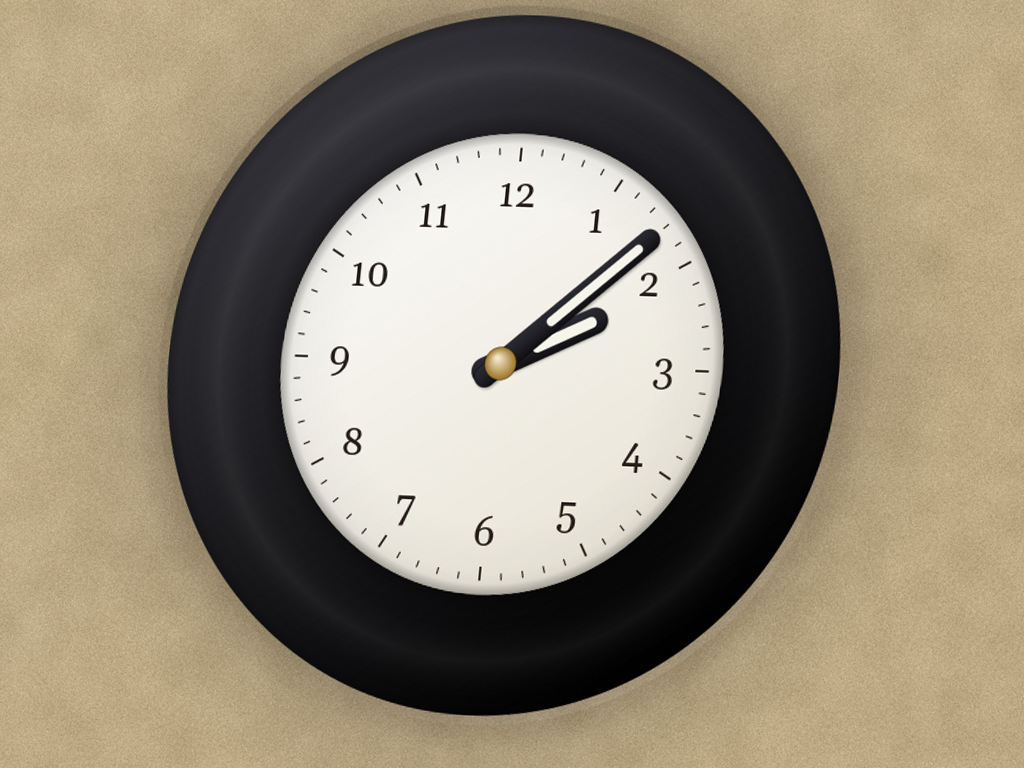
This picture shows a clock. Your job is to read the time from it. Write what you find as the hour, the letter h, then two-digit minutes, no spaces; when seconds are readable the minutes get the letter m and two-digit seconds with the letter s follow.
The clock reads 2h08
